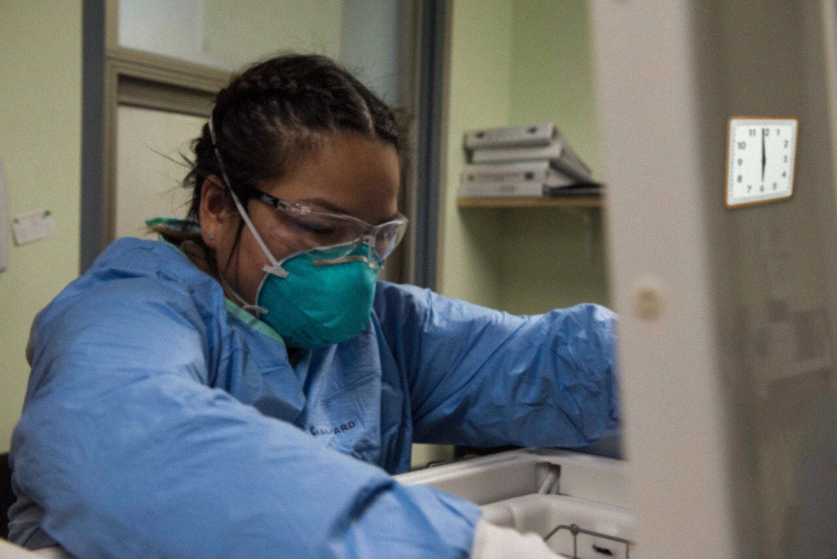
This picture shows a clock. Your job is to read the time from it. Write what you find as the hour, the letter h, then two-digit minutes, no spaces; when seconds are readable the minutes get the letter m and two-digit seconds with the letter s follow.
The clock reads 5h59
